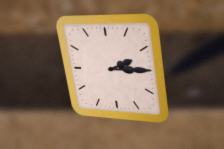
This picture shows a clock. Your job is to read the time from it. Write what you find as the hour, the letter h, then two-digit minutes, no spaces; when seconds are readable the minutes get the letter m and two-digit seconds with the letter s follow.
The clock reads 2h15
